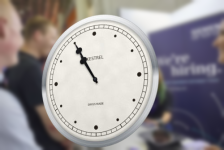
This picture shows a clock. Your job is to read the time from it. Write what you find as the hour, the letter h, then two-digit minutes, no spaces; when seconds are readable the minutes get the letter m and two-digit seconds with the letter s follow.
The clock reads 10h55
